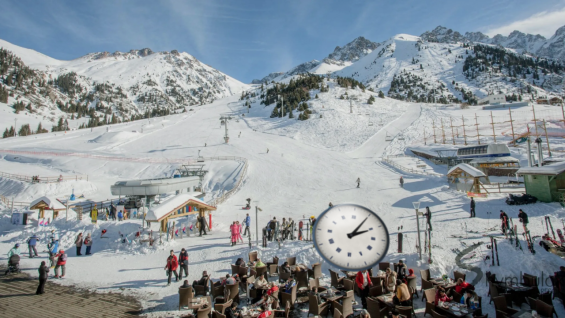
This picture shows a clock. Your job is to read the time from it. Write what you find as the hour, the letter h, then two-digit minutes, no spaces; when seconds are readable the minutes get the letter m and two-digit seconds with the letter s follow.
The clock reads 2h05
